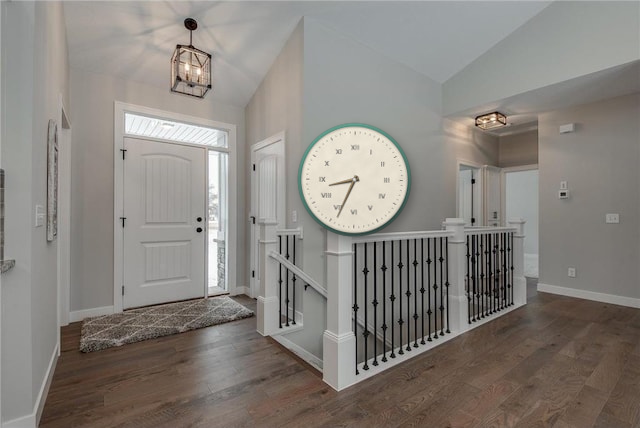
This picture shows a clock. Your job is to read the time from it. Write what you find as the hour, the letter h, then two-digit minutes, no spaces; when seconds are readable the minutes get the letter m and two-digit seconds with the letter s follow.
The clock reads 8h34
